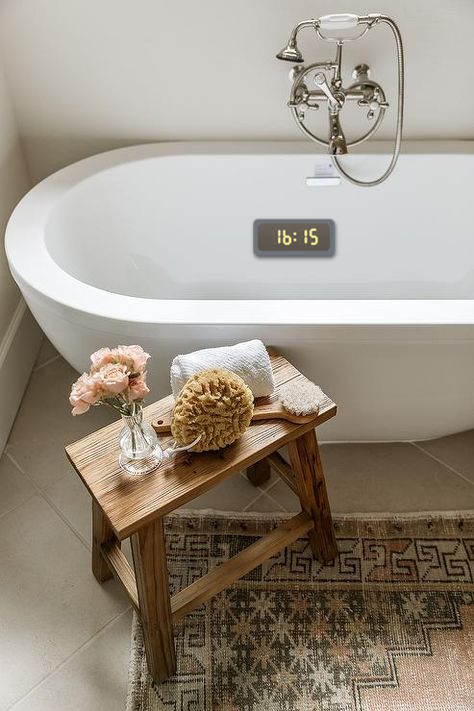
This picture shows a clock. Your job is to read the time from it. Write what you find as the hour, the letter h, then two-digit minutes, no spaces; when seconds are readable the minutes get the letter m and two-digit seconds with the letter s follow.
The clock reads 16h15
